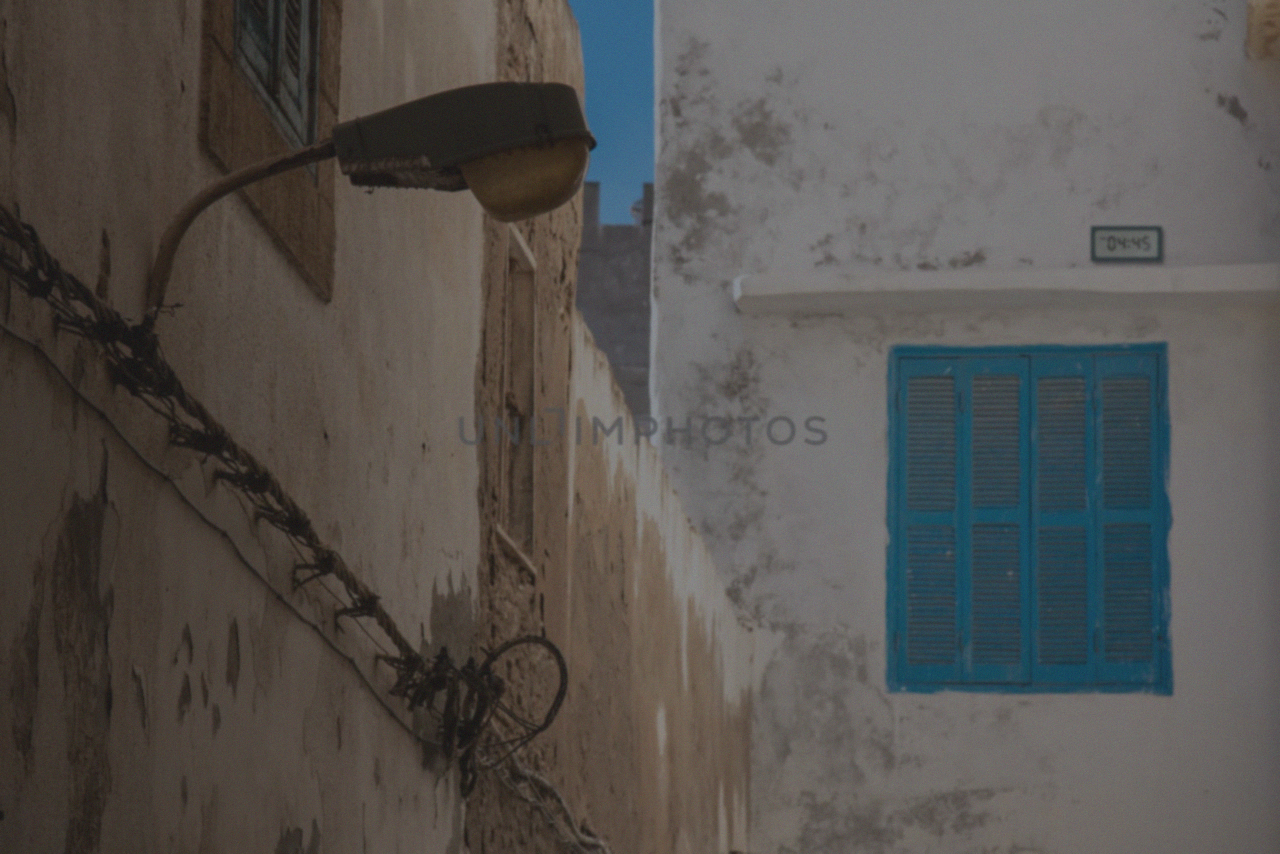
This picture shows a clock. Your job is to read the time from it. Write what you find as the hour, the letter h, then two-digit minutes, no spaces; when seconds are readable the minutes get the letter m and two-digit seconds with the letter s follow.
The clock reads 4h45
